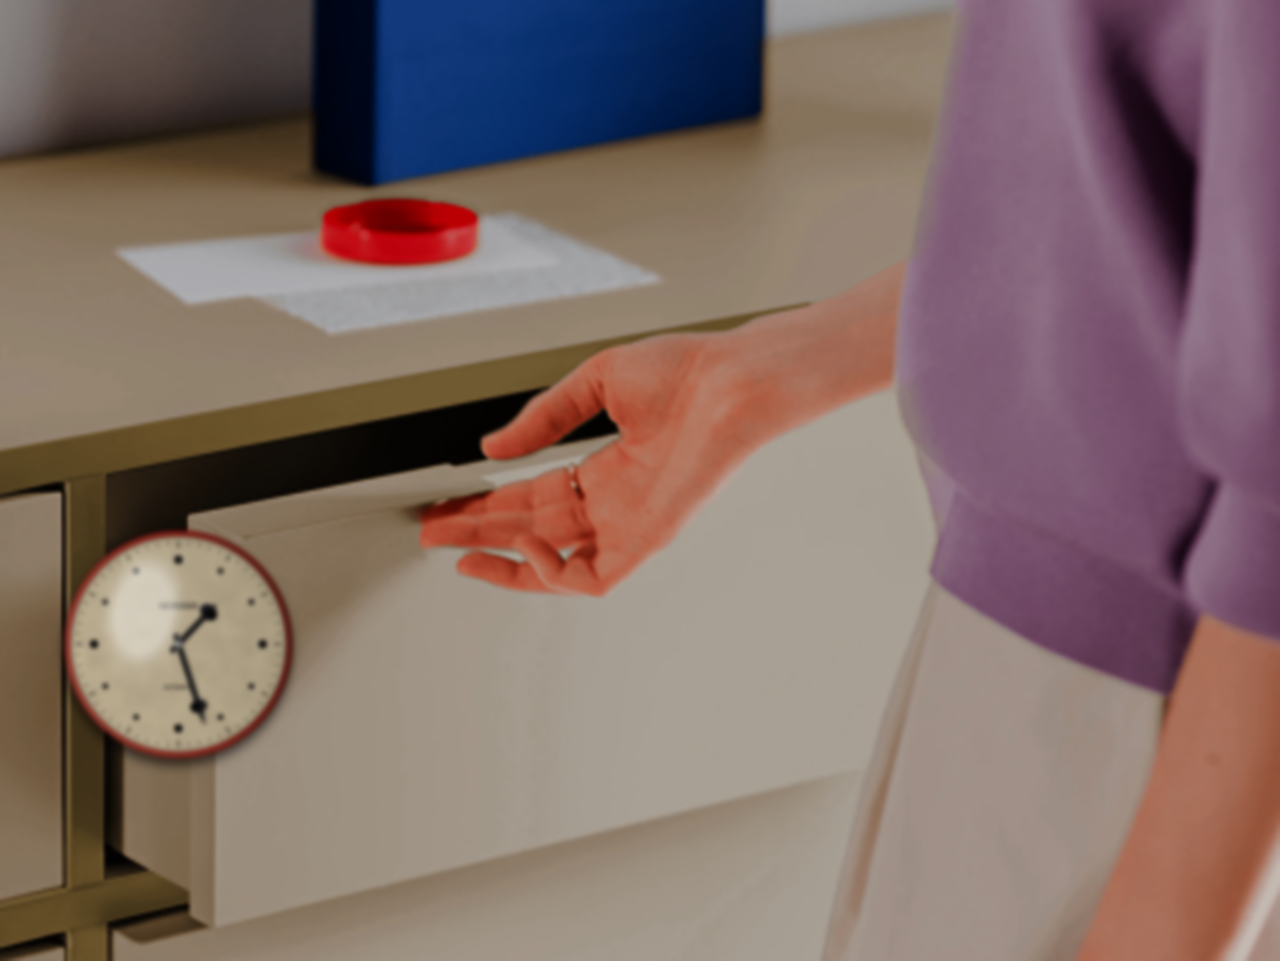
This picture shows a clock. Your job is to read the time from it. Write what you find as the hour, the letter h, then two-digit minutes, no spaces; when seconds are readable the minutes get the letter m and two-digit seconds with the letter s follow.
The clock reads 1h27
